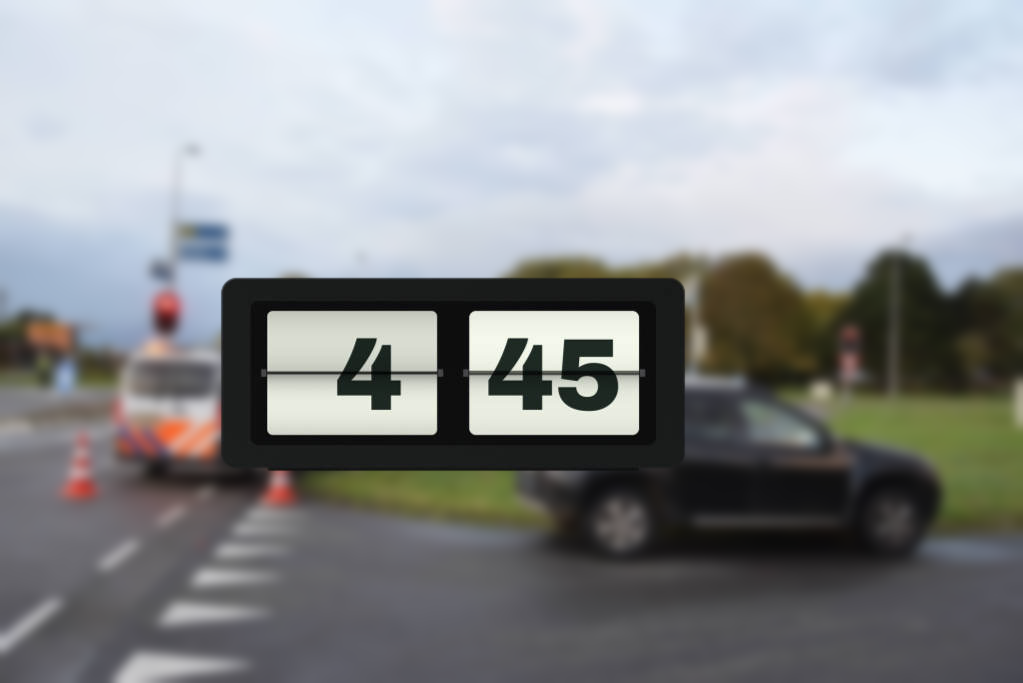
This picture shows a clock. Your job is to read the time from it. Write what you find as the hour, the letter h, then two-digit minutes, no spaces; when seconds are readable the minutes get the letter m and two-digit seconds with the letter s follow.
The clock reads 4h45
